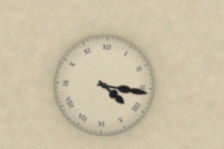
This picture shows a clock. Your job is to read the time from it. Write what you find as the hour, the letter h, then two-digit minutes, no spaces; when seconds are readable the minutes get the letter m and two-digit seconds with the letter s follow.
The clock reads 4h16
